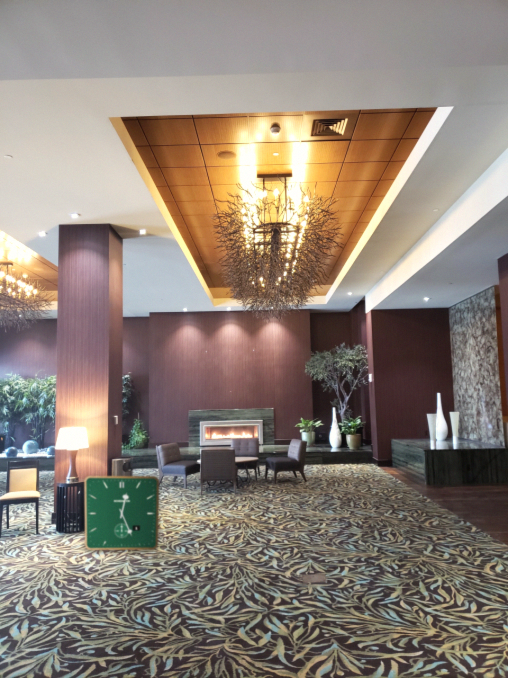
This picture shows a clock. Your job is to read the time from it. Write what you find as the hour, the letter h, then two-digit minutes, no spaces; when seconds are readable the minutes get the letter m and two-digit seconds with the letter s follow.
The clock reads 12h26
